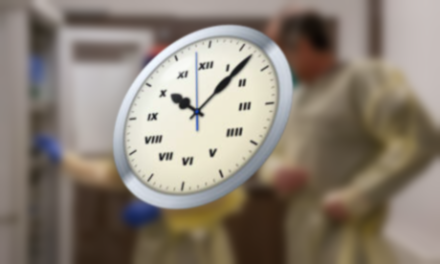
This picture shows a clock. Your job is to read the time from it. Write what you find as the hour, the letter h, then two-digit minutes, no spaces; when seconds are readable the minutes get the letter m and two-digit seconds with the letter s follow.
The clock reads 10h06m58s
